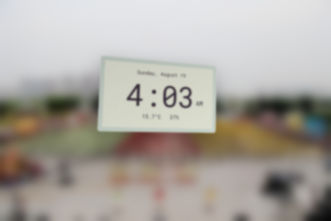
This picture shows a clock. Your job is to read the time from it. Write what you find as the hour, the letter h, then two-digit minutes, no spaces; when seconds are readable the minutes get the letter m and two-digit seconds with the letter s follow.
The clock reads 4h03
